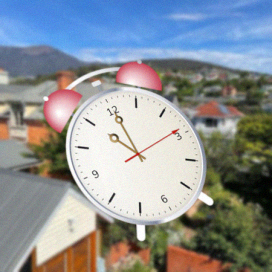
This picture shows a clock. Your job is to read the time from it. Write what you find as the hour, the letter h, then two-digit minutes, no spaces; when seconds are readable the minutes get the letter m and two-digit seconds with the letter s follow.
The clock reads 11h00m14s
